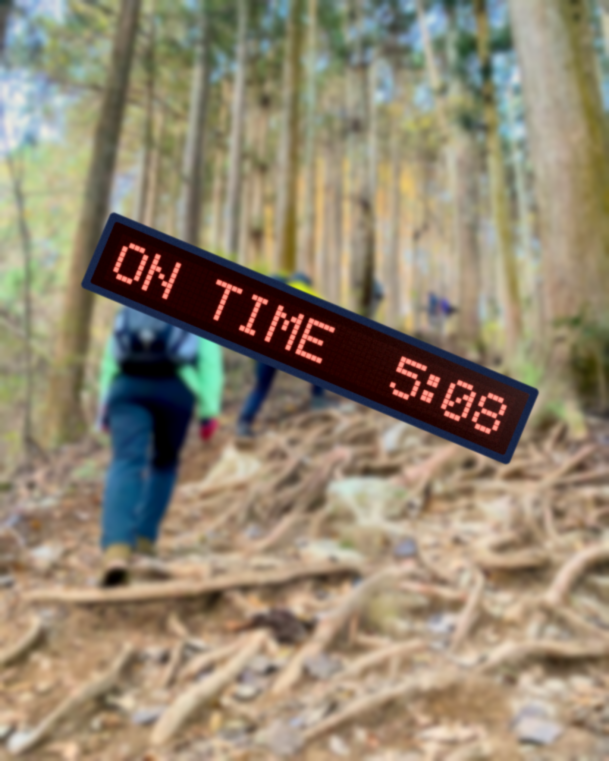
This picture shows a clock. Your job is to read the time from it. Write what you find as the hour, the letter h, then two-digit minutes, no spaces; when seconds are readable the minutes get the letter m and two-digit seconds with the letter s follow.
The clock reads 5h08
